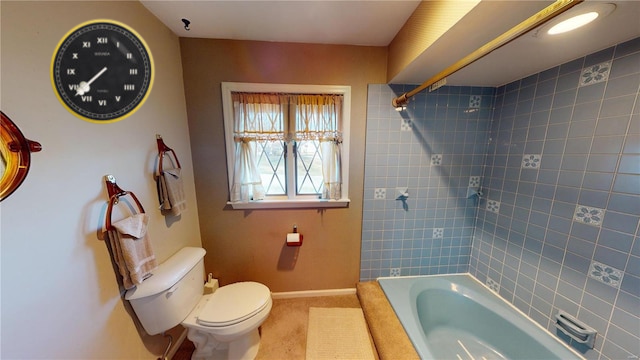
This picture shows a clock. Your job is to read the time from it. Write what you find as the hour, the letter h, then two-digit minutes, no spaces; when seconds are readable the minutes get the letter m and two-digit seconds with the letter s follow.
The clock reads 7h38
